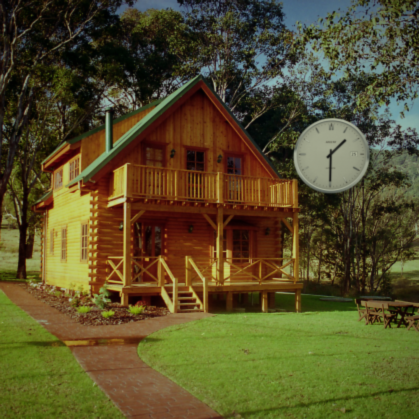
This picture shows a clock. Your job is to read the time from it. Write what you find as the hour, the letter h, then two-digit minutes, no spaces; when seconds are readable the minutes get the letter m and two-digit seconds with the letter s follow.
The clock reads 1h30
